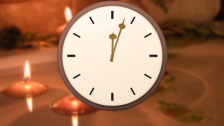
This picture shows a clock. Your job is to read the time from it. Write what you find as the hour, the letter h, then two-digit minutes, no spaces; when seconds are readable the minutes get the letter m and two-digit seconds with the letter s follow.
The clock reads 12h03
